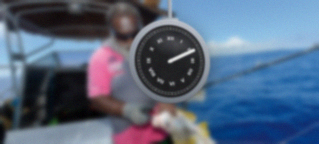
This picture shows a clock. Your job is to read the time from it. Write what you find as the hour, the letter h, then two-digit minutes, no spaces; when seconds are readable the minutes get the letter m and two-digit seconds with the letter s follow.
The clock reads 2h11
